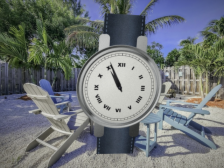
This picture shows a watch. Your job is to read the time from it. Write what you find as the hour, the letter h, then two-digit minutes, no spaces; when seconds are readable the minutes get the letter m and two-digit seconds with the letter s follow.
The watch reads 10h56
